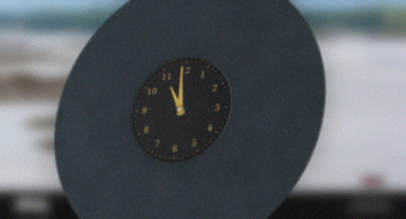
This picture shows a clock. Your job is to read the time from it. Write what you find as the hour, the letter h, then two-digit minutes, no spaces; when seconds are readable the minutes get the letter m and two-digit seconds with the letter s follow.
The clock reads 10h59
